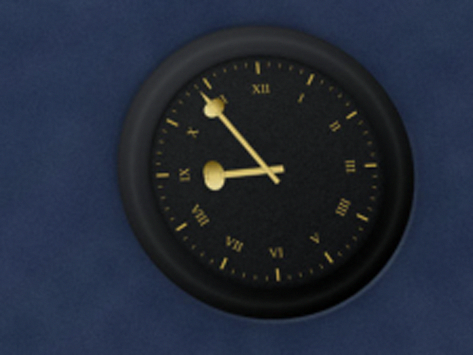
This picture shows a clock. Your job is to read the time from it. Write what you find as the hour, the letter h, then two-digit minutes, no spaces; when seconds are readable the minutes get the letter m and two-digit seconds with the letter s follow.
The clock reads 8h54
